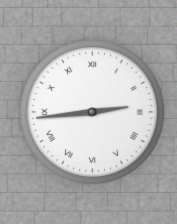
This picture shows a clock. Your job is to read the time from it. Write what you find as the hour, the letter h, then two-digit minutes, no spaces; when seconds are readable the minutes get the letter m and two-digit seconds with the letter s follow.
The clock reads 2h44
